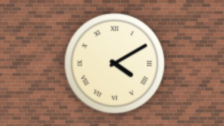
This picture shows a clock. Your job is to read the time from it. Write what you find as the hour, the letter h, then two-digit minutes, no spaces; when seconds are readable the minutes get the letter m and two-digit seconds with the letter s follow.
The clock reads 4h10
